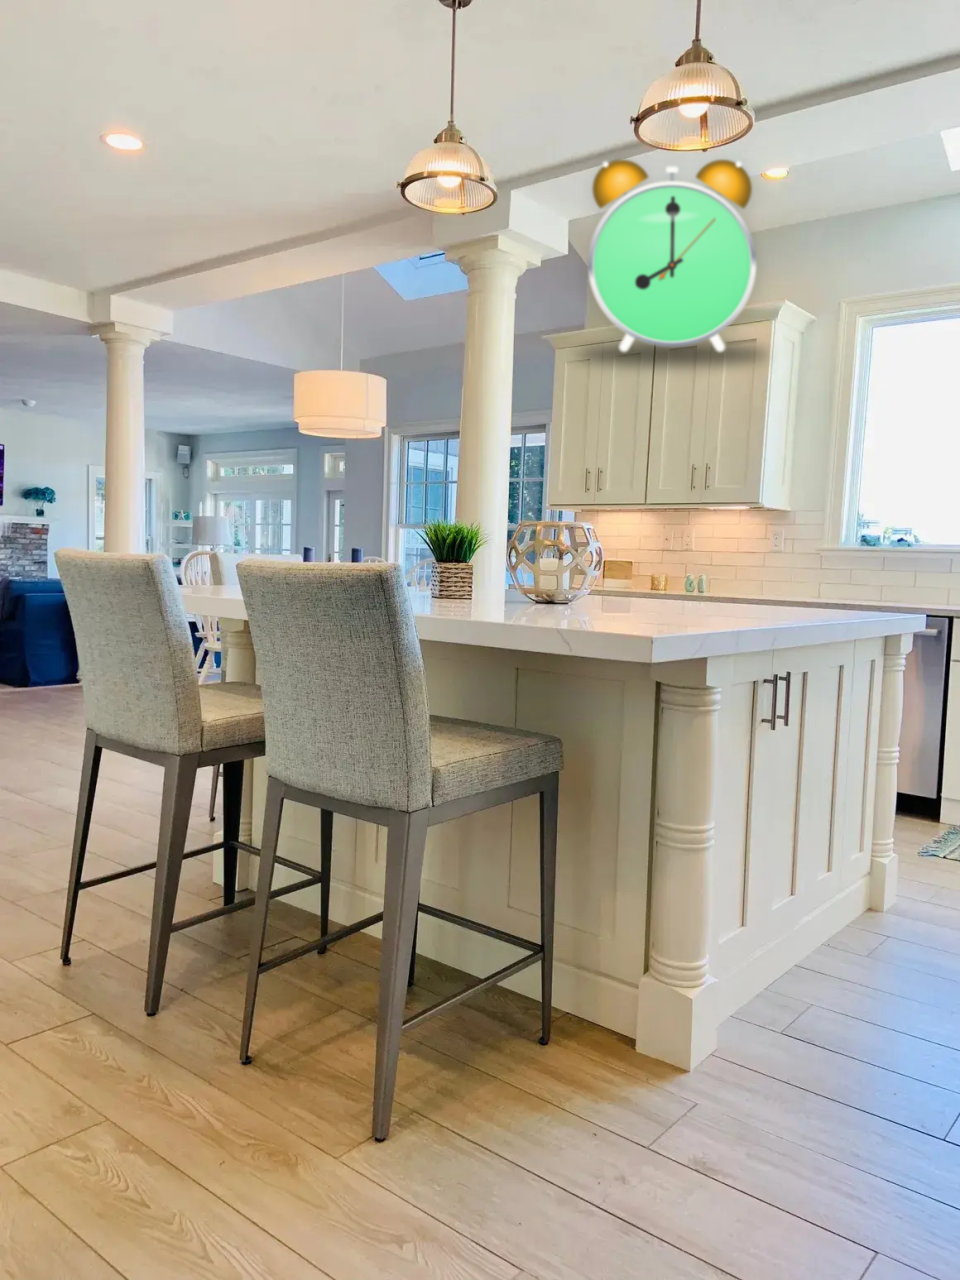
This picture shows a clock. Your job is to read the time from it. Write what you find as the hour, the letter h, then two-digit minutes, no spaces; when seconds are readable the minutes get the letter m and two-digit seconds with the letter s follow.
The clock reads 8h00m07s
